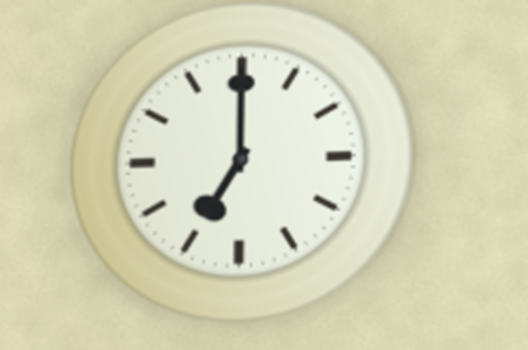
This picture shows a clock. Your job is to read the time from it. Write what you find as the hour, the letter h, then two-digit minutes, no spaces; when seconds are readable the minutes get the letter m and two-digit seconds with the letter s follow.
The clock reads 7h00
